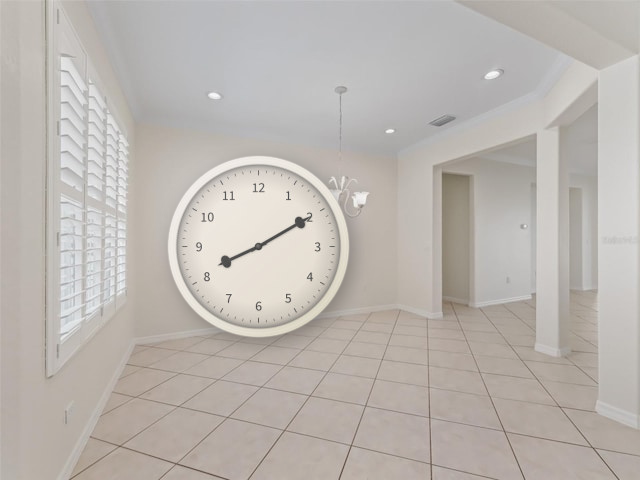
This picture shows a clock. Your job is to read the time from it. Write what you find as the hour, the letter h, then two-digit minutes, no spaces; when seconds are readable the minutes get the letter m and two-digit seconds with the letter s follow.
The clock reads 8h10
